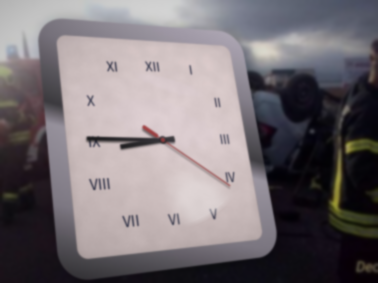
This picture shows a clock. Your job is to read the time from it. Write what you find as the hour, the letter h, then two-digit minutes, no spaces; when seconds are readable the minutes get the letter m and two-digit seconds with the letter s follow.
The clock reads 8h45m21s
